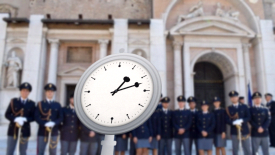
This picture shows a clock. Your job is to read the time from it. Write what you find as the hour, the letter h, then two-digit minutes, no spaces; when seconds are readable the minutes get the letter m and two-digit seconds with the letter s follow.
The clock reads 1h12
